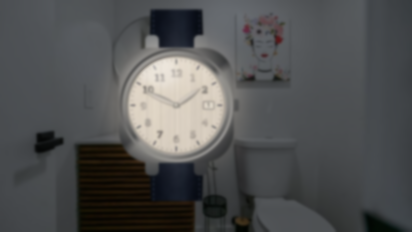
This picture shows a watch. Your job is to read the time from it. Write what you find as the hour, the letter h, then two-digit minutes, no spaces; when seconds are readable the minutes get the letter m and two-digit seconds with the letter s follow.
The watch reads 1h49
